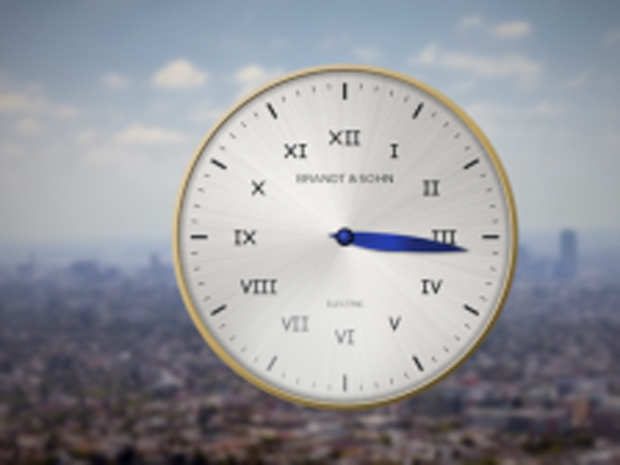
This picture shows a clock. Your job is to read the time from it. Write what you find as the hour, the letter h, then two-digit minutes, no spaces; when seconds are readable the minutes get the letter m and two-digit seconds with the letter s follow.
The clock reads 3h16
